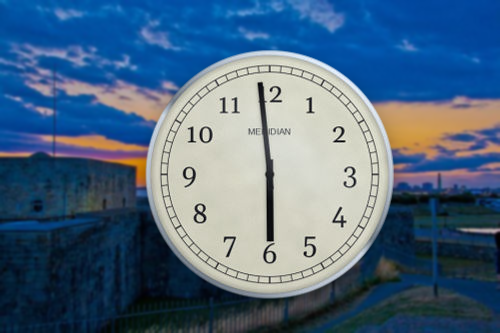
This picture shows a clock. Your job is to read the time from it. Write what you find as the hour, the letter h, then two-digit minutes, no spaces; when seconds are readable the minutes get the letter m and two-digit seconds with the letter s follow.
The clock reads 5h59
